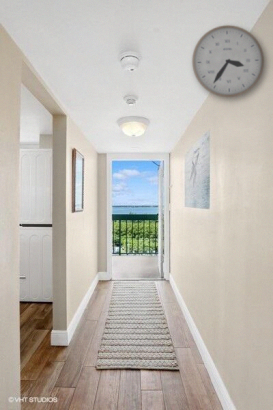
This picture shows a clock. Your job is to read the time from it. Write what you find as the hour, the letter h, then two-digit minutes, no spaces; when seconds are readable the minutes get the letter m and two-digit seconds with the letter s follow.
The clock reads 3h36
